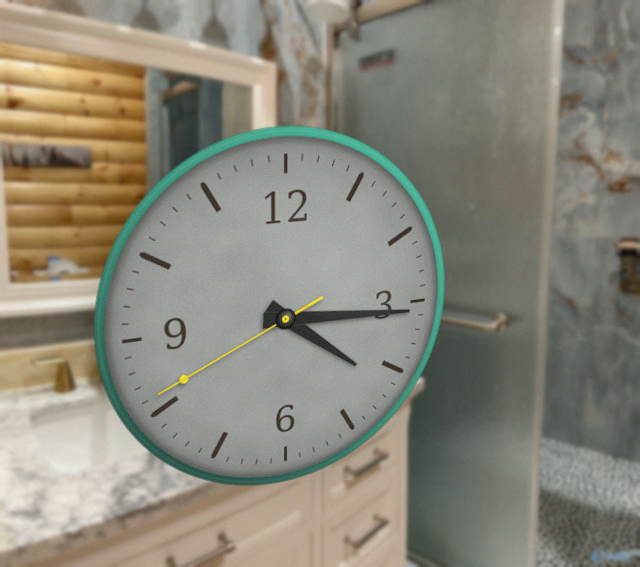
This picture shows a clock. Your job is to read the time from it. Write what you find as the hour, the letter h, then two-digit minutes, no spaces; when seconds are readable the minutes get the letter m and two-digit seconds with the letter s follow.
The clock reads 4h15m41s
